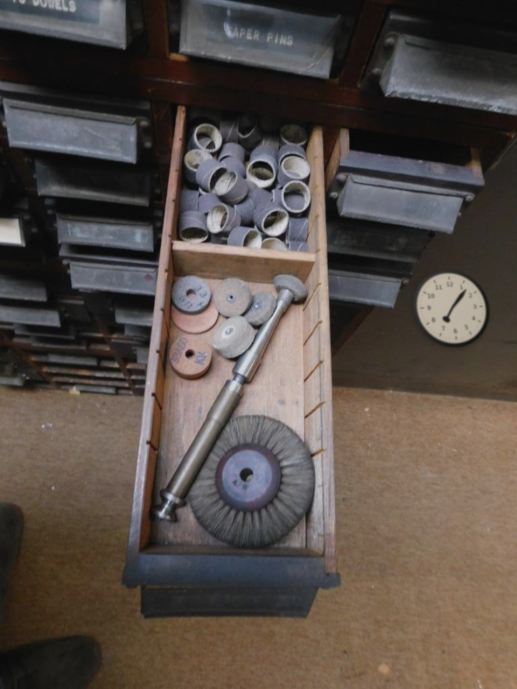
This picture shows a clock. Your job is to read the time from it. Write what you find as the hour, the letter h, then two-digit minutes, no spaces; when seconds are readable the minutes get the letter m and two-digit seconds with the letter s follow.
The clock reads 7h07
